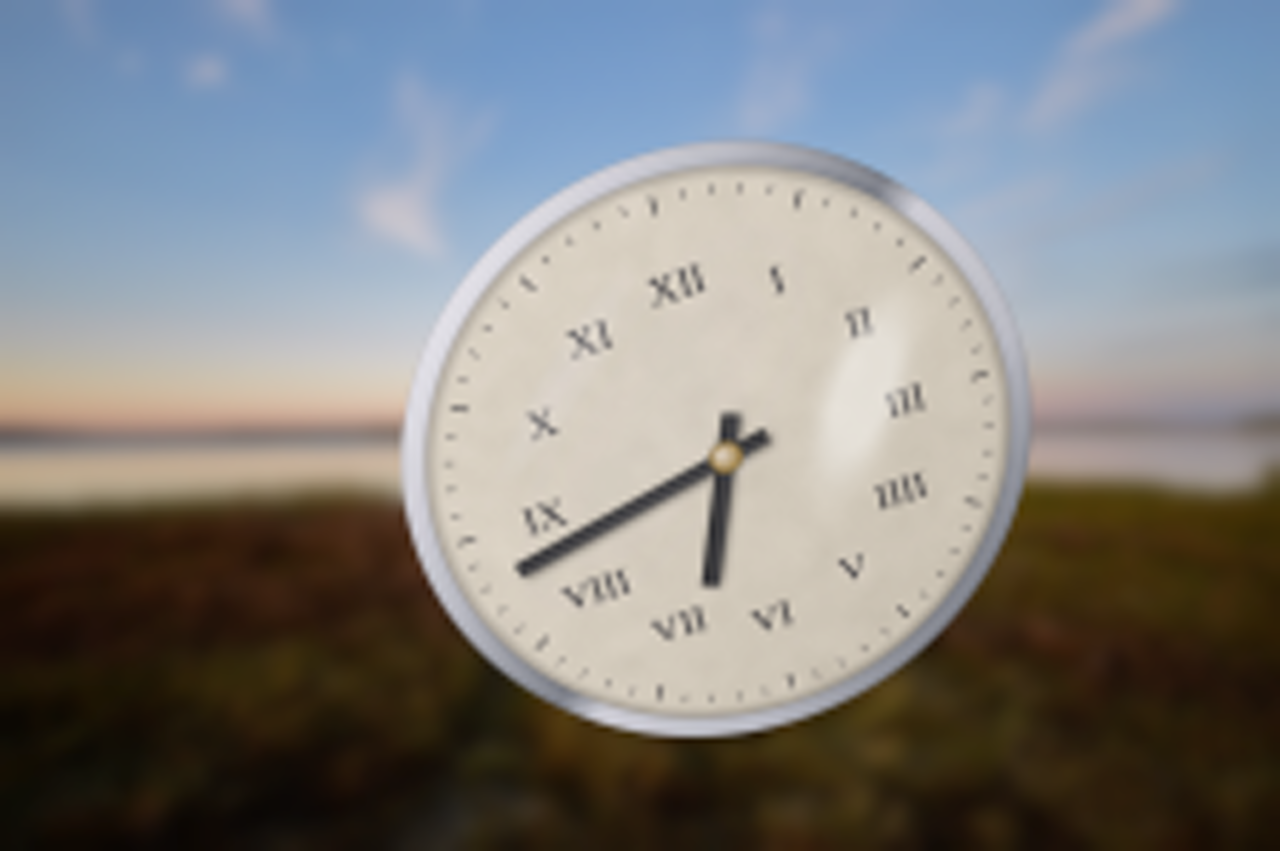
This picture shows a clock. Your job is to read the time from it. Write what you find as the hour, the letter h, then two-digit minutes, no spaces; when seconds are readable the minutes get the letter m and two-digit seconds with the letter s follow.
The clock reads 6h43
